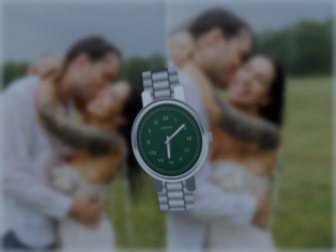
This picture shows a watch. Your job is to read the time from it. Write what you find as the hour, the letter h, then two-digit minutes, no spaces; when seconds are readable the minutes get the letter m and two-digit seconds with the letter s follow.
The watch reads 6h09
